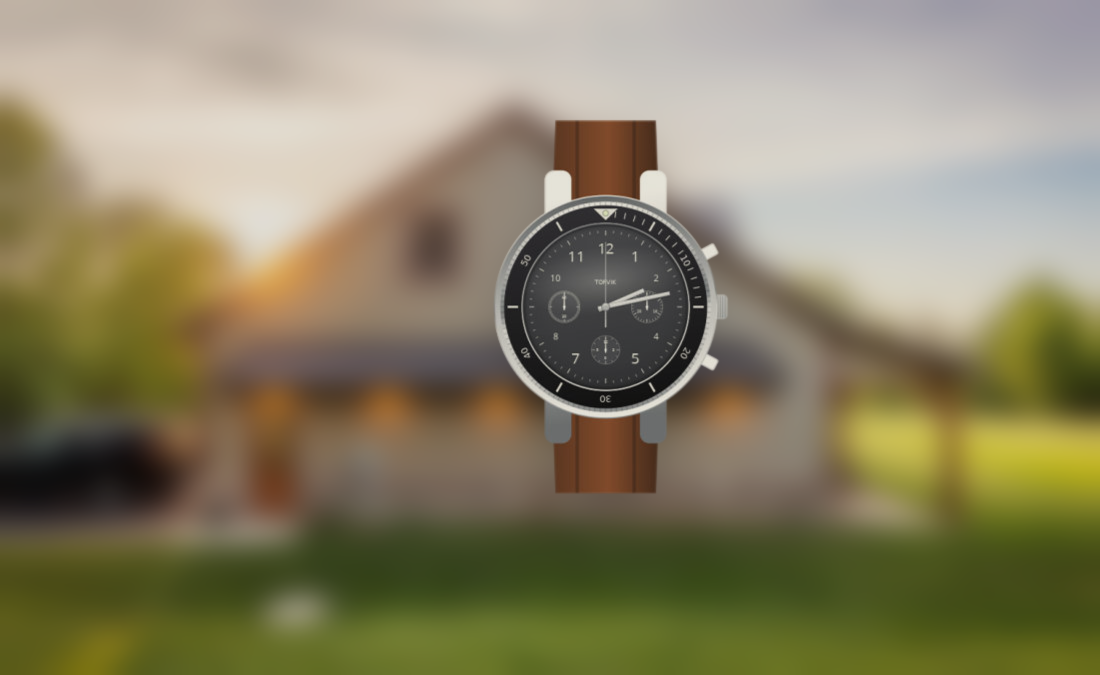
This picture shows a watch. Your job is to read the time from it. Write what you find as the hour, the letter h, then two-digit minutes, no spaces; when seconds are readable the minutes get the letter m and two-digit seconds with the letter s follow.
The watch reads 2h13
